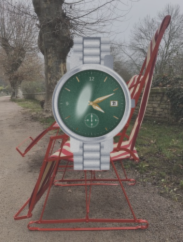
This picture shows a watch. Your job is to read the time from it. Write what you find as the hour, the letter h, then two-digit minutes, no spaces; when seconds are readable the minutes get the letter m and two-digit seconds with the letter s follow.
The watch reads 4h11
